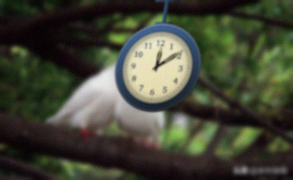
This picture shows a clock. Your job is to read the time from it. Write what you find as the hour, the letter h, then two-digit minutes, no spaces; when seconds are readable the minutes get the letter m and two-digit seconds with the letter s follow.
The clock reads 12h09
